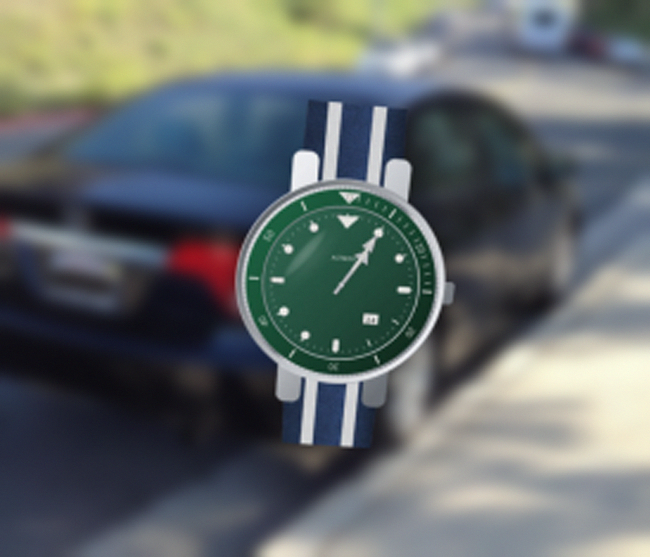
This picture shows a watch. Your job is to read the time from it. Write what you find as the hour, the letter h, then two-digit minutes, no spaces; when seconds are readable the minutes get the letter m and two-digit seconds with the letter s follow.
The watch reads 1h05
